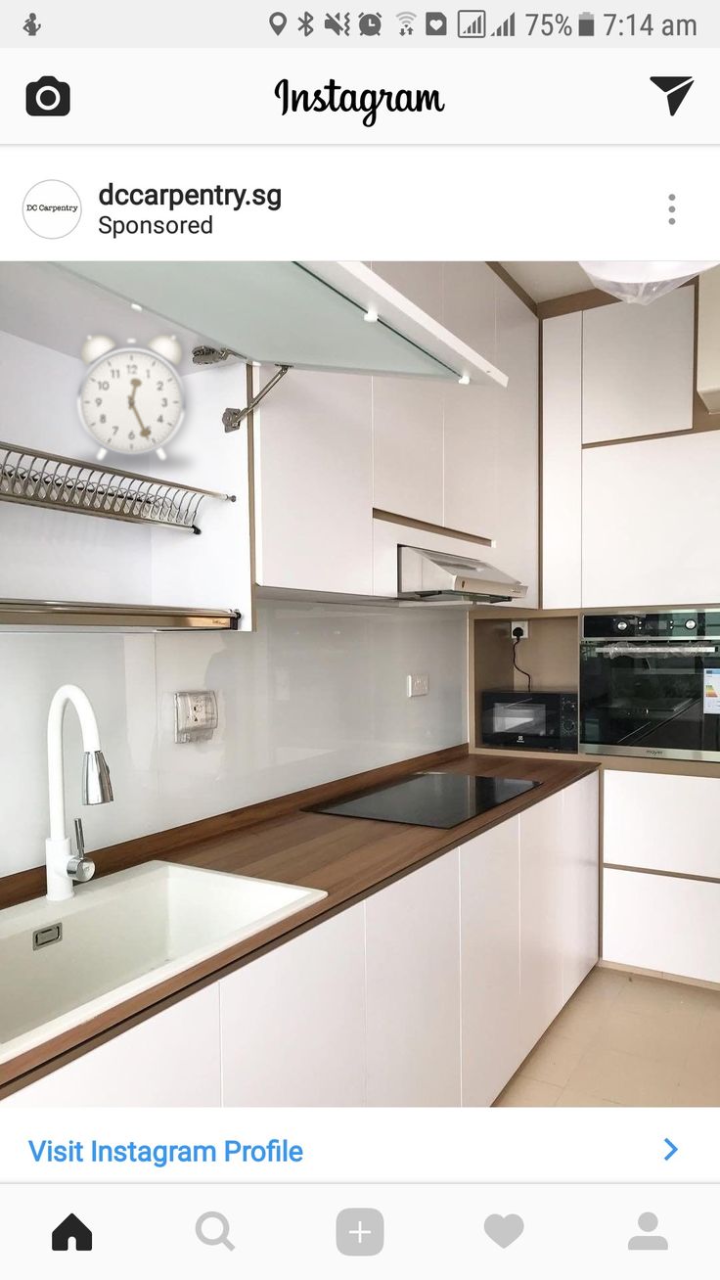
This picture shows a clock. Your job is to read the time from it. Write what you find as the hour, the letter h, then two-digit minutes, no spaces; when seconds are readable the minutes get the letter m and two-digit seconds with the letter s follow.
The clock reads 12h26
